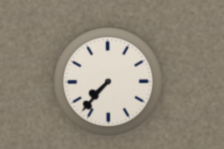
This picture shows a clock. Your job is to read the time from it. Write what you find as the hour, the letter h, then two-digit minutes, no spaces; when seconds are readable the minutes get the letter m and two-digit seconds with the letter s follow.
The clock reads 7h37
